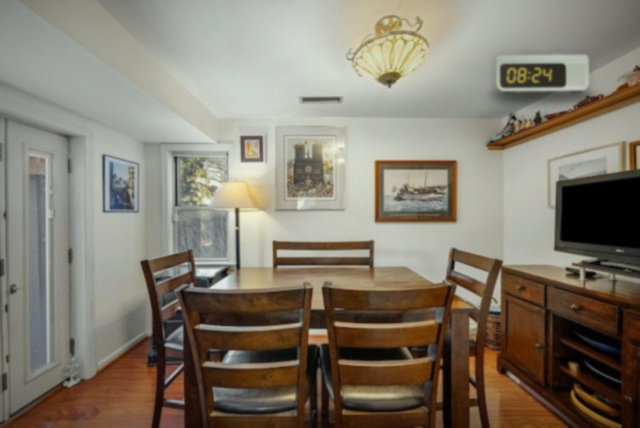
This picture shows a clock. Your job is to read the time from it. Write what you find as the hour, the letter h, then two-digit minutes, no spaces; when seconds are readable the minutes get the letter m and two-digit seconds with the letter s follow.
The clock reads 8h24
